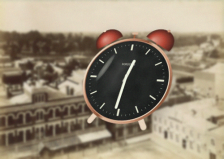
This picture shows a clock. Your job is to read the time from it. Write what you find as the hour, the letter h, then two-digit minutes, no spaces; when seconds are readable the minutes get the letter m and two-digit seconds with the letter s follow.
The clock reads 12h31
